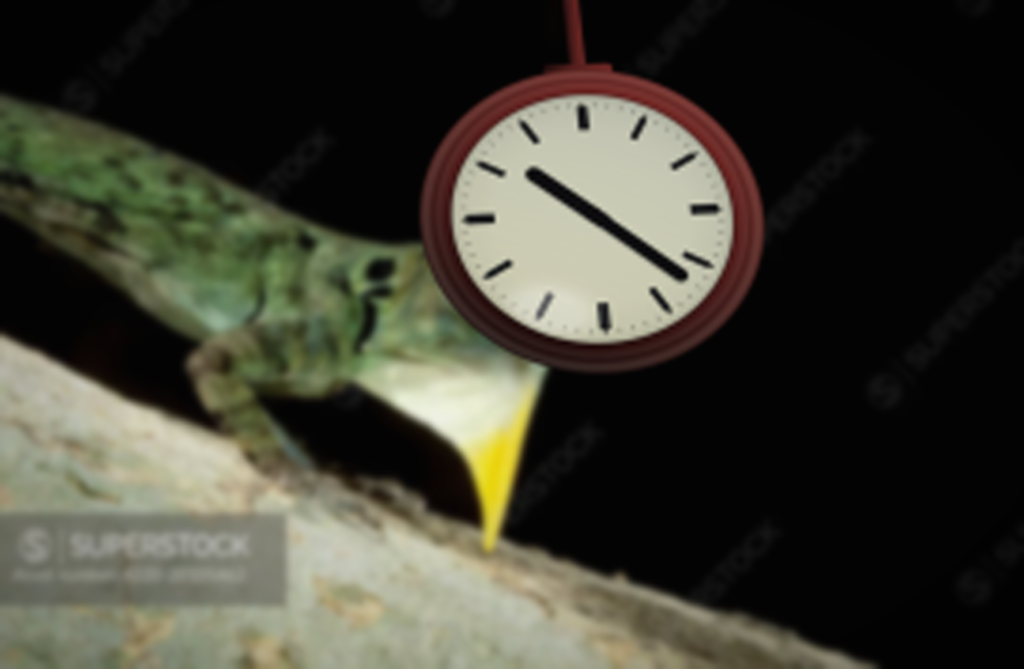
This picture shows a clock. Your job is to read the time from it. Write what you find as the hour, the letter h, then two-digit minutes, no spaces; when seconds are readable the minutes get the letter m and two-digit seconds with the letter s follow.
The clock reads 10h22
